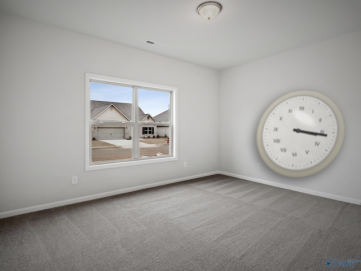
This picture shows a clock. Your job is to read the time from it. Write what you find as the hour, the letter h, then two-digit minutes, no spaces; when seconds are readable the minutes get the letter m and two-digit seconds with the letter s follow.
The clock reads 3h16
